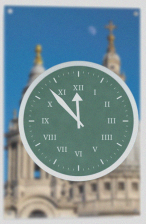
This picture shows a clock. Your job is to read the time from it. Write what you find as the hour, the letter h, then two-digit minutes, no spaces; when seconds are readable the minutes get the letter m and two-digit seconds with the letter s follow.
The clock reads 11h53
